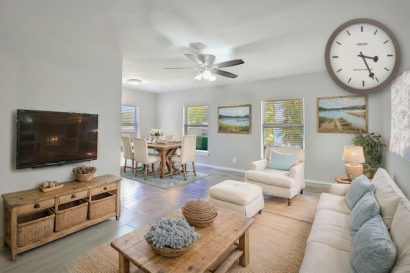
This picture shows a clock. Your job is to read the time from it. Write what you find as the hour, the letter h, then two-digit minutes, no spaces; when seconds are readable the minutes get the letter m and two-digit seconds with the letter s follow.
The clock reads 3h26
